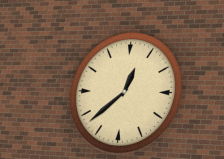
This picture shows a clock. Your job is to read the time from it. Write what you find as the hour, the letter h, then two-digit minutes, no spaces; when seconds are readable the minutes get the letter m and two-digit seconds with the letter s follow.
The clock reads 12h38
